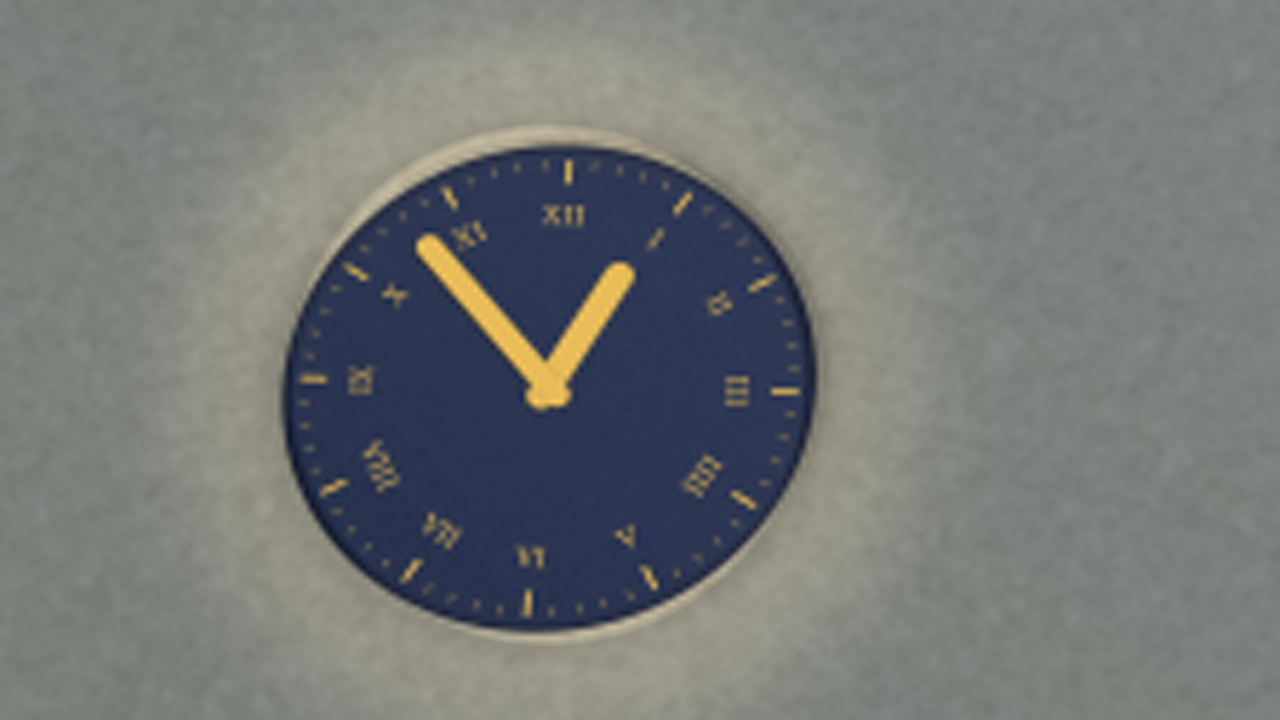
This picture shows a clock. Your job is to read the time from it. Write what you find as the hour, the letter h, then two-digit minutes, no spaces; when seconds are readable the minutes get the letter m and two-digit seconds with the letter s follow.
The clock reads 12h53
